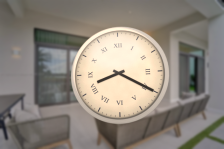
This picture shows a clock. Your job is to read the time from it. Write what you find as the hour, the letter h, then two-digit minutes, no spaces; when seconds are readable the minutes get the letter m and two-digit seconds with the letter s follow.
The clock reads 8h20
